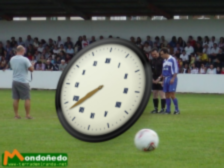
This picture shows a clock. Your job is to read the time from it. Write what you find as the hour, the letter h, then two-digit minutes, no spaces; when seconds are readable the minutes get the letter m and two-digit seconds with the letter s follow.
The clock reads 7h38
